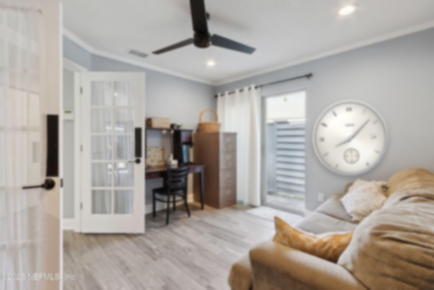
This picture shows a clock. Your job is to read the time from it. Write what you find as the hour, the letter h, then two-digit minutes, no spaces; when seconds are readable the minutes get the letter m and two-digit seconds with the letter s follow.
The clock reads 8h08
